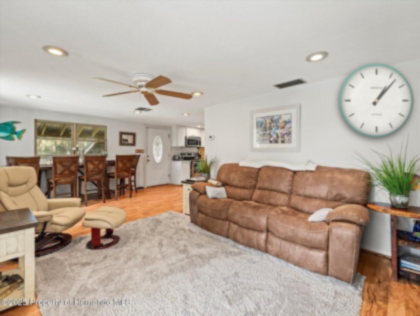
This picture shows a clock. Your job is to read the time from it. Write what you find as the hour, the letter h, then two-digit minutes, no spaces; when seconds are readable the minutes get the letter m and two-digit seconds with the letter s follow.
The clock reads 1h07
